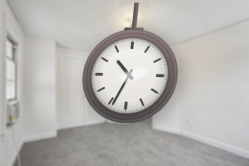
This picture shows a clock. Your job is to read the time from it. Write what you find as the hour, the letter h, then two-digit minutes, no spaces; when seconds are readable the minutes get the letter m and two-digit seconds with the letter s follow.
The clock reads 10h34
